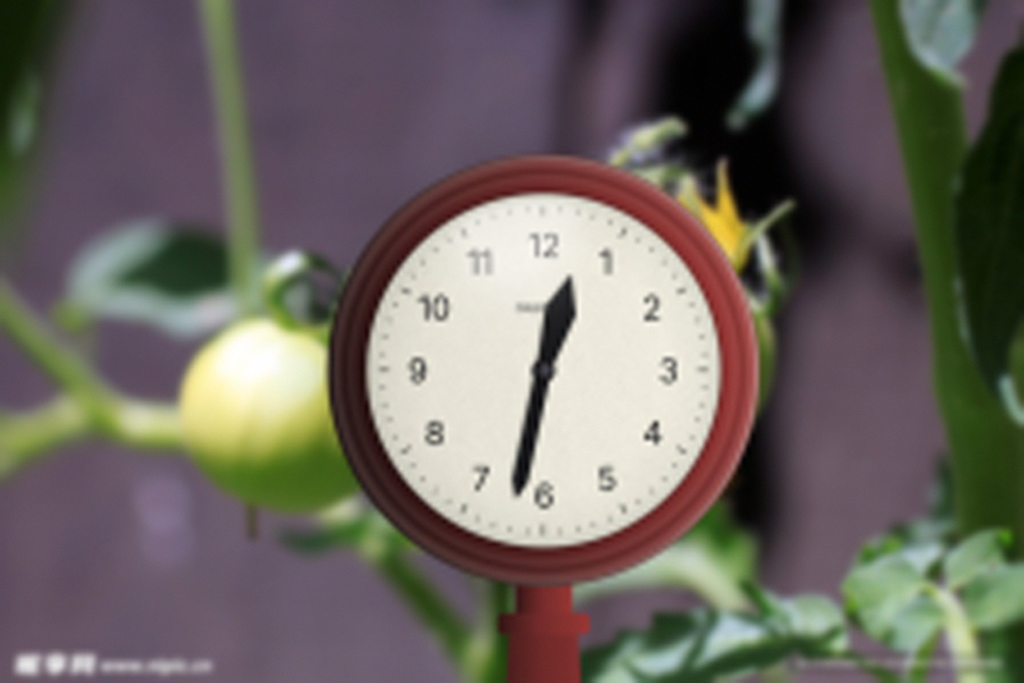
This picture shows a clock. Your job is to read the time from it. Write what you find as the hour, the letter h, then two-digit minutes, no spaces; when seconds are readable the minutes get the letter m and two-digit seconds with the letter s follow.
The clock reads 12h32
